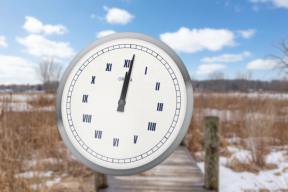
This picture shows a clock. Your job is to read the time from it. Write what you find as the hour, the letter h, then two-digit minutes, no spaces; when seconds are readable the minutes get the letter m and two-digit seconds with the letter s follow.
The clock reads 12h01
